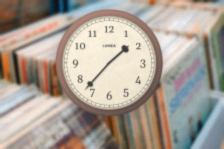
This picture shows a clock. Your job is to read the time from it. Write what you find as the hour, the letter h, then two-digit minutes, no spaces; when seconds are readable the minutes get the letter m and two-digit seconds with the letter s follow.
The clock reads 1h37
